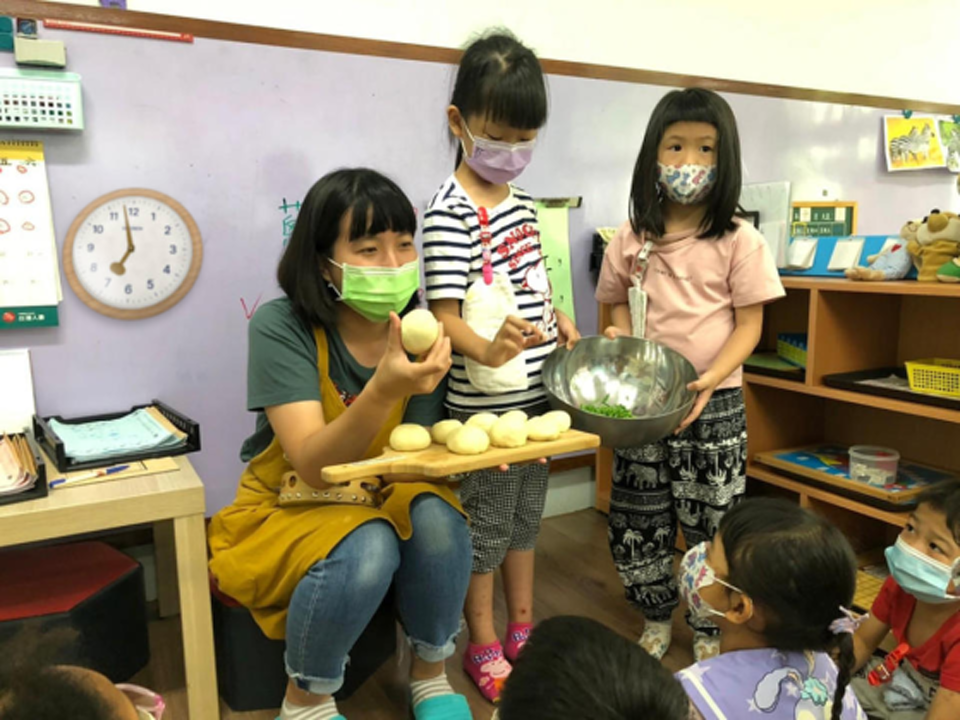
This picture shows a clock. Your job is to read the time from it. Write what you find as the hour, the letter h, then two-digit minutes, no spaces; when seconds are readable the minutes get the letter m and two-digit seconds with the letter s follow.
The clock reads 6h58
